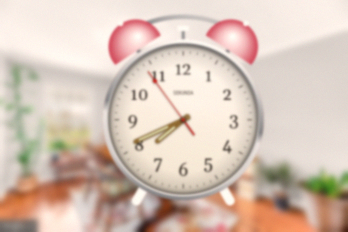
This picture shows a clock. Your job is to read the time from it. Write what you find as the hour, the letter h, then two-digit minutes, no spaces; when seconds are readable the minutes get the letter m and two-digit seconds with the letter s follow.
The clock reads 7h40m54s
